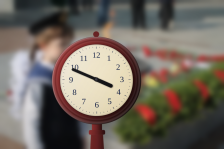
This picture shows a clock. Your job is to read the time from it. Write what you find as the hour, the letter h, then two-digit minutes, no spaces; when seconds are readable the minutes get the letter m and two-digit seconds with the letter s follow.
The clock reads 3h49
